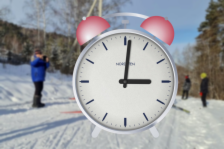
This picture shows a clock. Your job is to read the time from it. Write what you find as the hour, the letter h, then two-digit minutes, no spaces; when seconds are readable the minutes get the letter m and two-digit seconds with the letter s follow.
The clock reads 3h01
